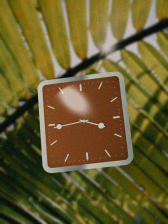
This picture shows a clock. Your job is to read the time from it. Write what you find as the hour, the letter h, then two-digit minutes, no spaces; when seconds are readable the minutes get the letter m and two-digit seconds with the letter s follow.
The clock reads 3h44
